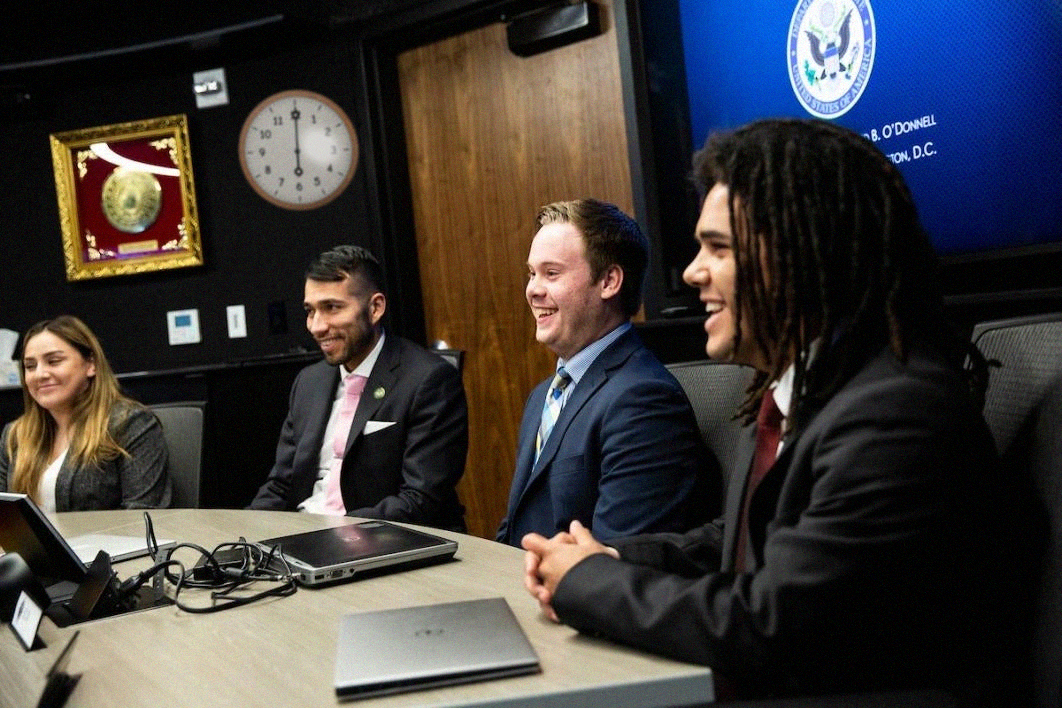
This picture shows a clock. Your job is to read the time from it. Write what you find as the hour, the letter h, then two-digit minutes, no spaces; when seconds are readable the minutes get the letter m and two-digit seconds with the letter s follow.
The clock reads 6h00
